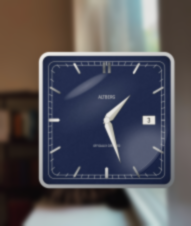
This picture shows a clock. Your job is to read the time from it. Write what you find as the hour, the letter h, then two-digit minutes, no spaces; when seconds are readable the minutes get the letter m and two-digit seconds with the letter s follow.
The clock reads 1h27
